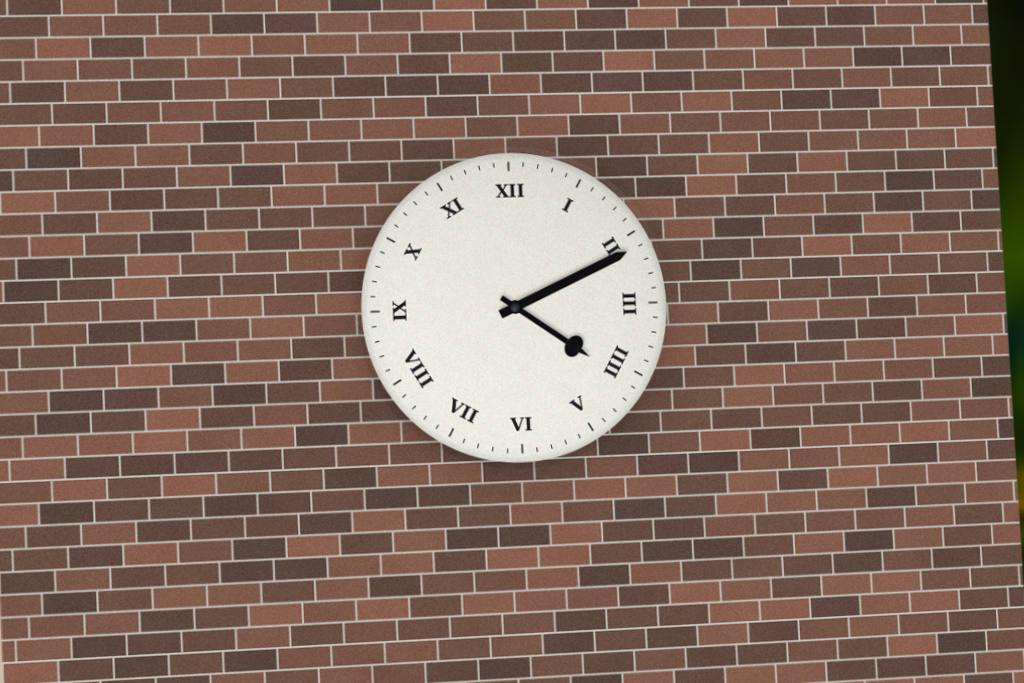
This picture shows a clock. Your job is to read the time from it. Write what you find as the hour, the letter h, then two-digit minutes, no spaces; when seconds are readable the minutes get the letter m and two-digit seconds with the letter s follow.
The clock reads 4h11
